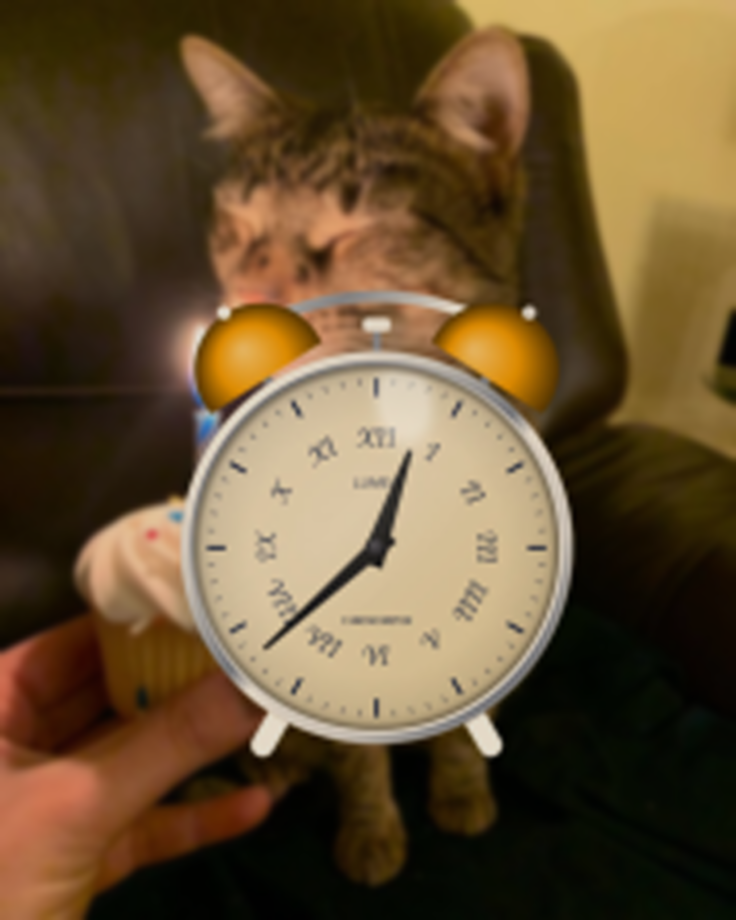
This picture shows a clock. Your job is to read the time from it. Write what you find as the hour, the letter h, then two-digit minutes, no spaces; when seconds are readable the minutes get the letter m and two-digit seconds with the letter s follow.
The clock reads 12h38
